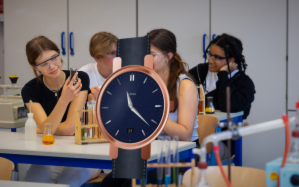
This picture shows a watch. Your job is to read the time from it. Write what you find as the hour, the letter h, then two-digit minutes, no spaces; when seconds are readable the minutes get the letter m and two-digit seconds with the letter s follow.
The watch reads 11h22
